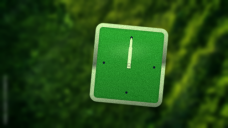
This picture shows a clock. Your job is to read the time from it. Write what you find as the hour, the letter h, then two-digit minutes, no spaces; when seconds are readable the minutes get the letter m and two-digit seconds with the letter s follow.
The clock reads 12h00
